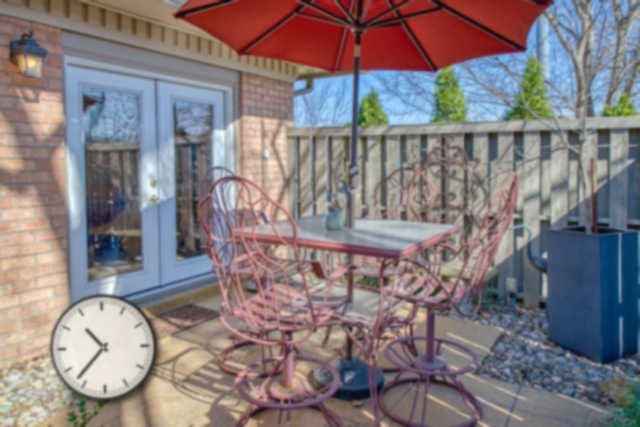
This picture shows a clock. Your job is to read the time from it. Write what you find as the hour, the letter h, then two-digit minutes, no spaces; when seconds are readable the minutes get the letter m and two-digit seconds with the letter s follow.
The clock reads 10h37
